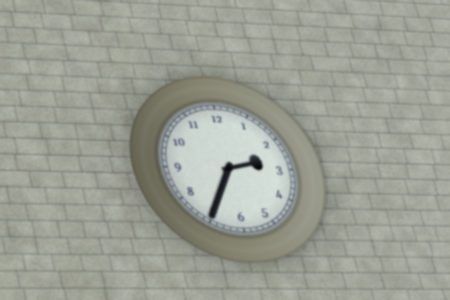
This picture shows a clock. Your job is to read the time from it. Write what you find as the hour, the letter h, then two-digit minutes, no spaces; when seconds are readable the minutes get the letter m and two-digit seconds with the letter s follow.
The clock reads 2h35
